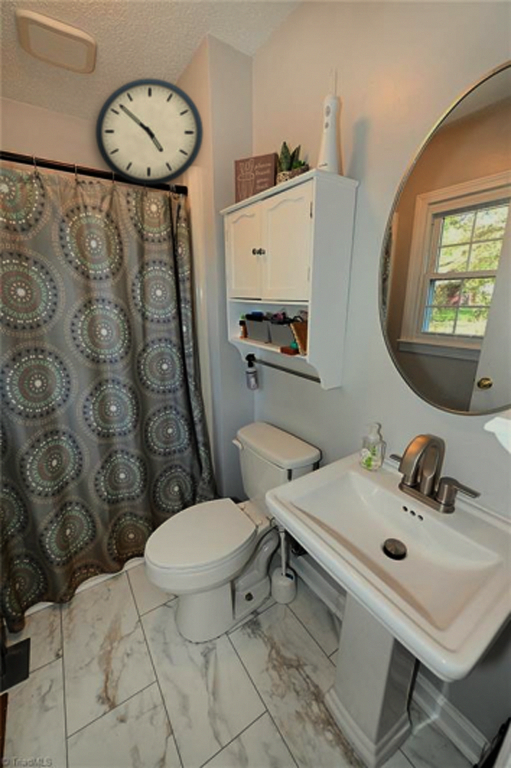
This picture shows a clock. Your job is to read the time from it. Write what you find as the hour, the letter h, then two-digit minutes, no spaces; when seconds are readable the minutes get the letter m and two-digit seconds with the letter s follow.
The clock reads 4h52
